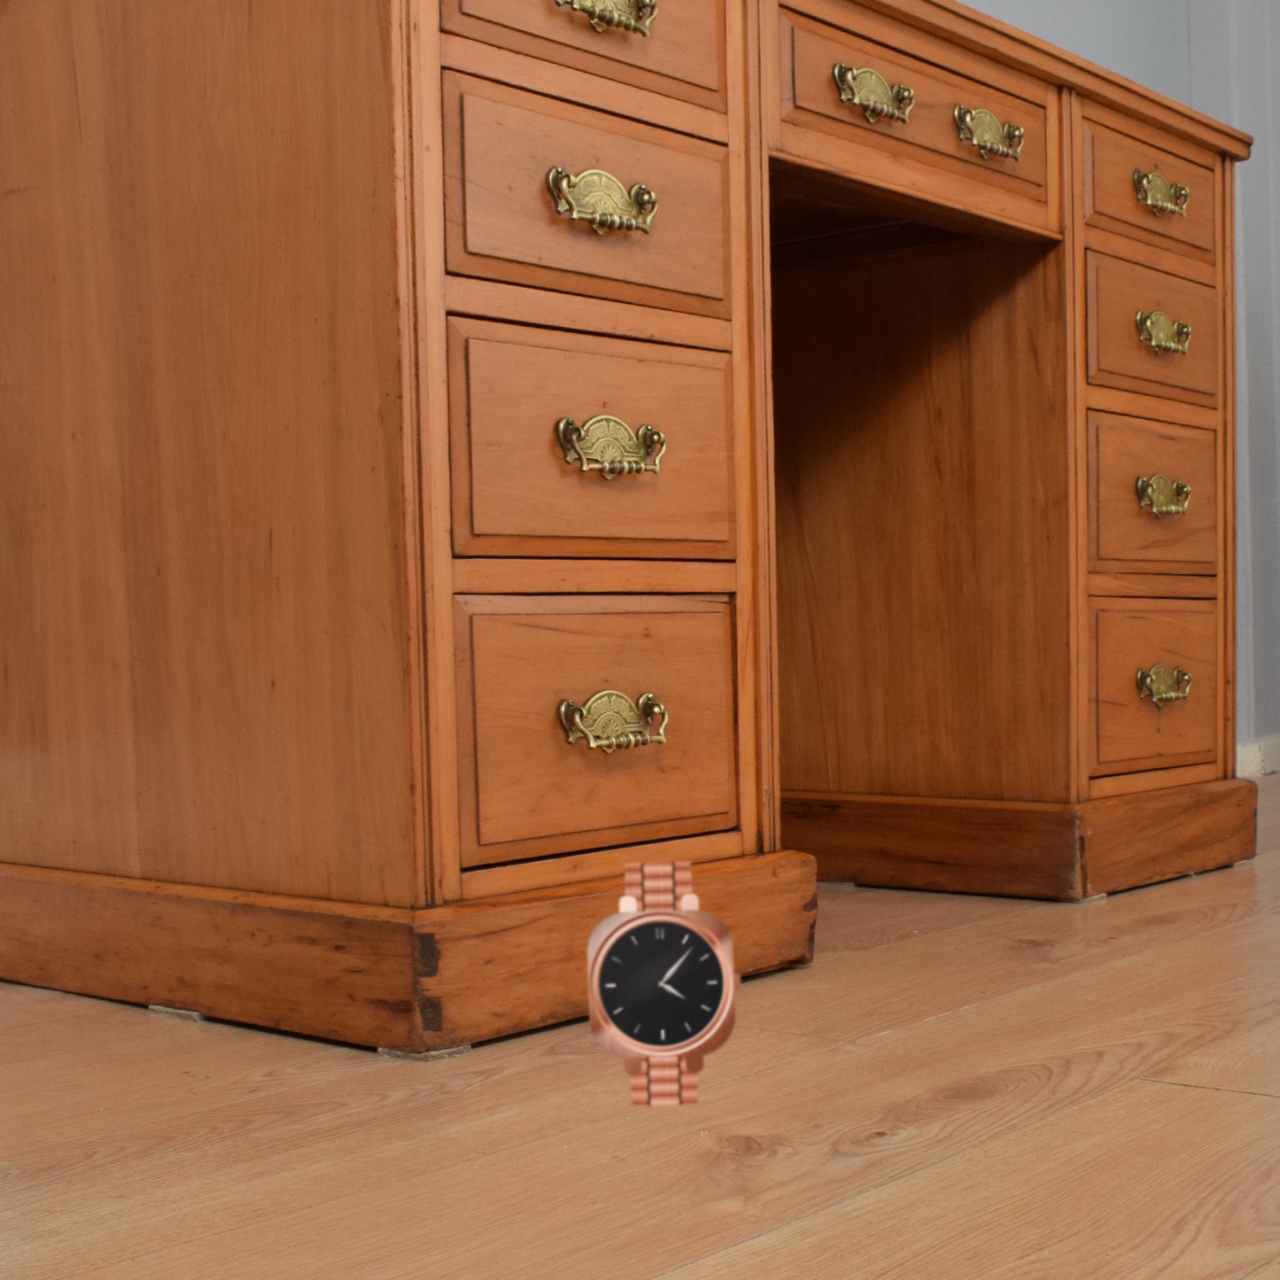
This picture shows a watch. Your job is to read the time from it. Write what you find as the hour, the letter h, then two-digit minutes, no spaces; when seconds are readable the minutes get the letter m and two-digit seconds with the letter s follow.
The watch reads 4h07
